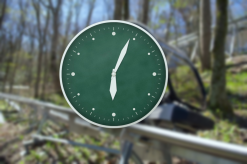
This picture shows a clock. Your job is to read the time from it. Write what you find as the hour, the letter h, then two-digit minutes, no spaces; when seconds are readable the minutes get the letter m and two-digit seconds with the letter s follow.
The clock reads 6h04
